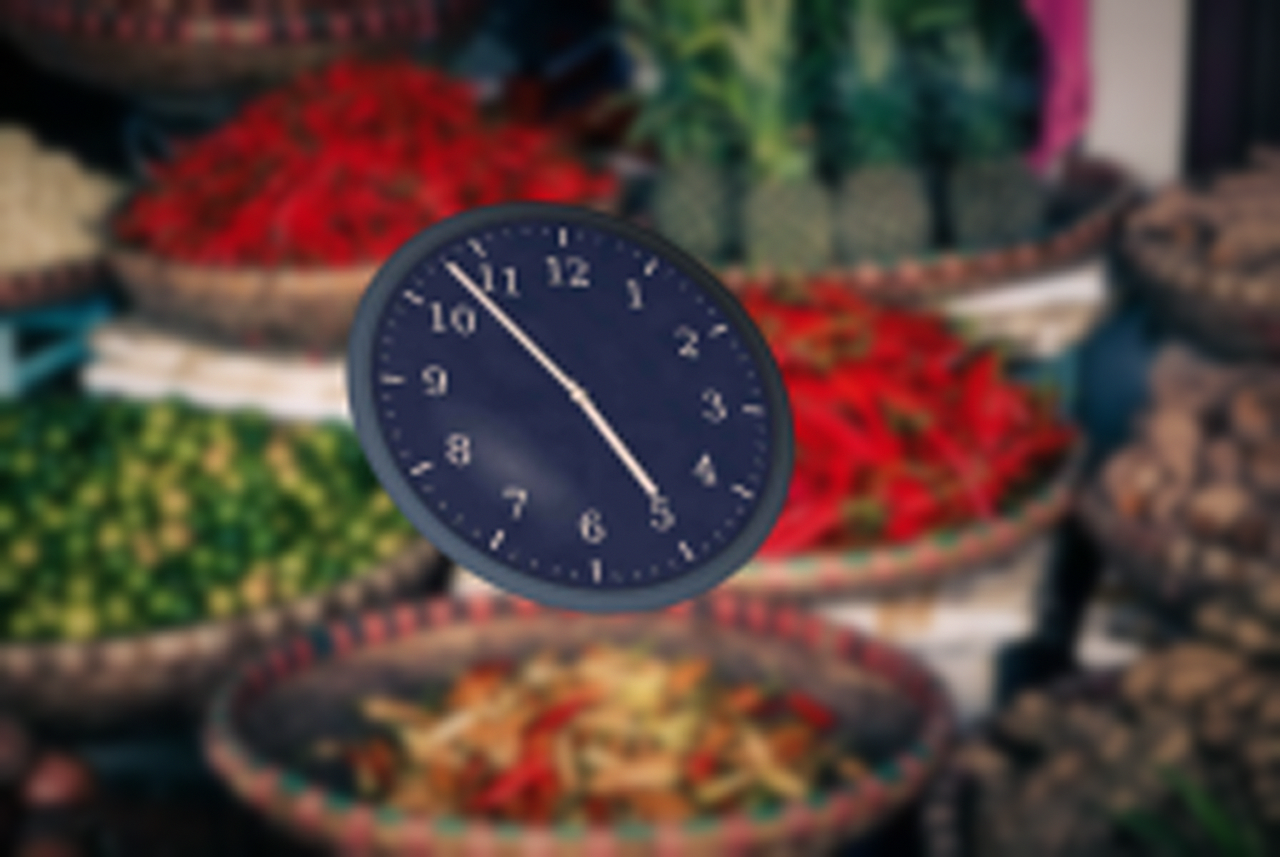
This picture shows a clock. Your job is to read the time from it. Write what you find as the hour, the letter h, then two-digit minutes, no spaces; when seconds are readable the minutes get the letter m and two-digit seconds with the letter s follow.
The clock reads 4h53
